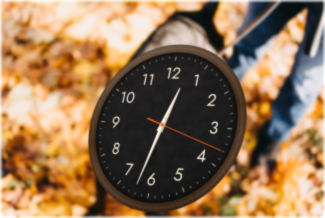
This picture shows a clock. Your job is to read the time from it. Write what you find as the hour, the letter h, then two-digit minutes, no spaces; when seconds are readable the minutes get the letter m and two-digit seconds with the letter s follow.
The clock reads 12h32m18s
